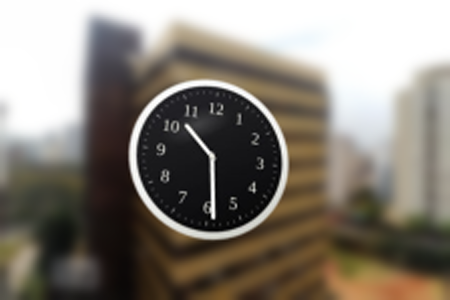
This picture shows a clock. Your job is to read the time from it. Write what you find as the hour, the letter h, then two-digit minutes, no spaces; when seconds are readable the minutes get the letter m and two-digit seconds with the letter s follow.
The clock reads 10h29
